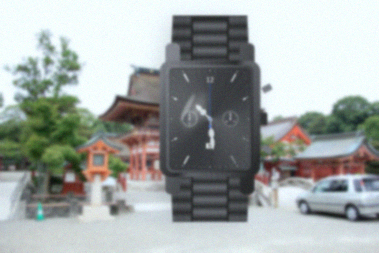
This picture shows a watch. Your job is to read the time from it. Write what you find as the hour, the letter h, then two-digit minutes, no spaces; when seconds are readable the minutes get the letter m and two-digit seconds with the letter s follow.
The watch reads 10h29
